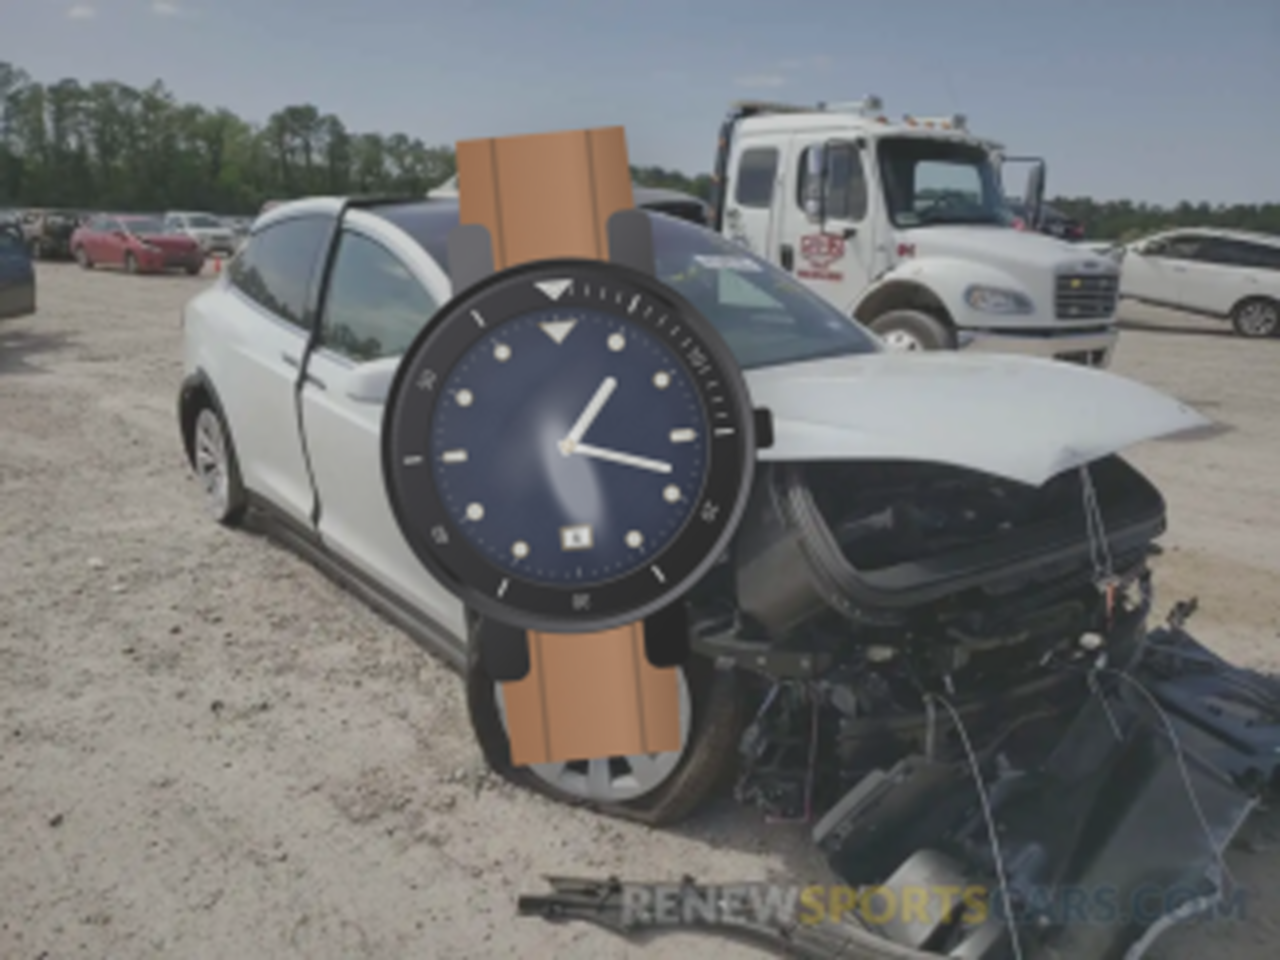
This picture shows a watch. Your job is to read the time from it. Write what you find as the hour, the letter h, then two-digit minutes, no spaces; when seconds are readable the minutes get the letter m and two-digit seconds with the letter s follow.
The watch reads 1h18
